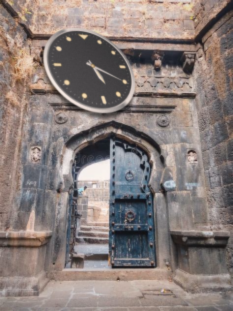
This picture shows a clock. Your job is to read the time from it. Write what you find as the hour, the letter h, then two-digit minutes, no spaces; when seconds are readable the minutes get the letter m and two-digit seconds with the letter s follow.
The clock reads 5h20
